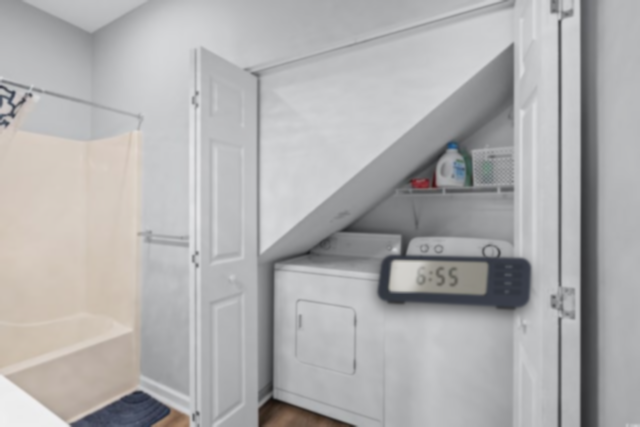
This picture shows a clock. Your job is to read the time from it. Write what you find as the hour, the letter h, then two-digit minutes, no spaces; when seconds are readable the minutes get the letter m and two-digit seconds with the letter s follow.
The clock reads 6h55
